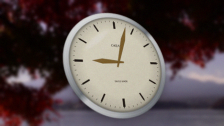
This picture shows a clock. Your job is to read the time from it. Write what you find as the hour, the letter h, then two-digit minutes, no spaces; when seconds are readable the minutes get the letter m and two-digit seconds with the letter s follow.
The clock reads 9h03
